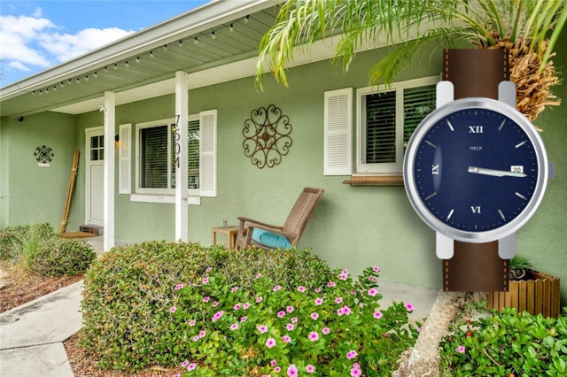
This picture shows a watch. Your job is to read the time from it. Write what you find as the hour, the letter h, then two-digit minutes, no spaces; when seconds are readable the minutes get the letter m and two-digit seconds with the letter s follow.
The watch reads 3h16
